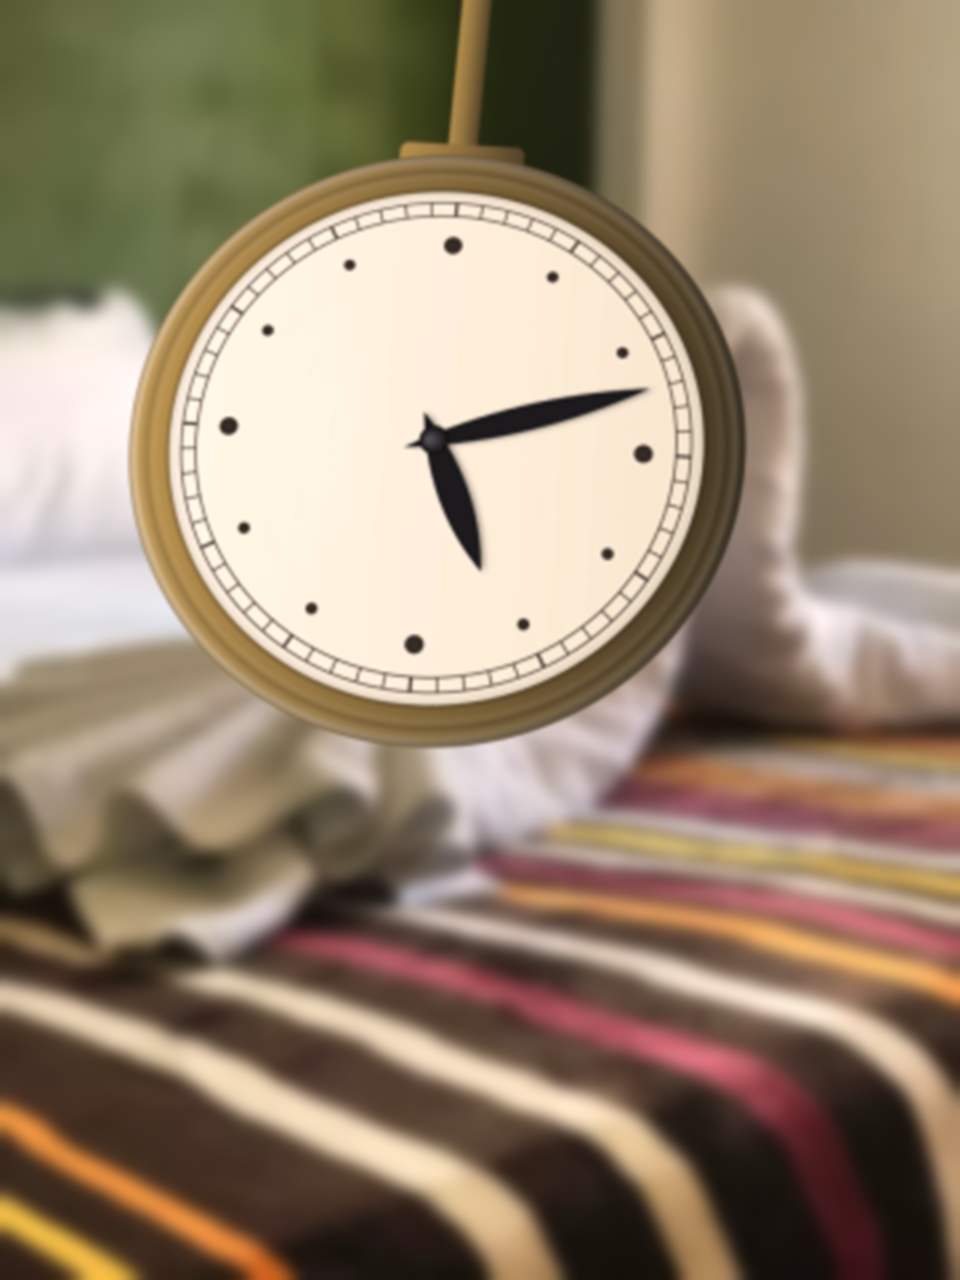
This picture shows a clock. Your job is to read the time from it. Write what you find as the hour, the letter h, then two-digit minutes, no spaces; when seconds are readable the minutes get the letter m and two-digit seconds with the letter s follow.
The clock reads 5h12
